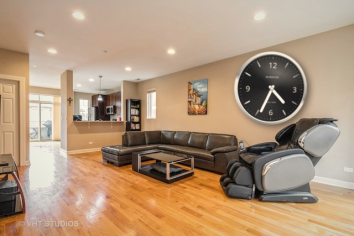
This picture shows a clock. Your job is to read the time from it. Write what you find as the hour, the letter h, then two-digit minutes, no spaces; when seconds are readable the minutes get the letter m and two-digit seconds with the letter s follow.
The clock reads 4h34
